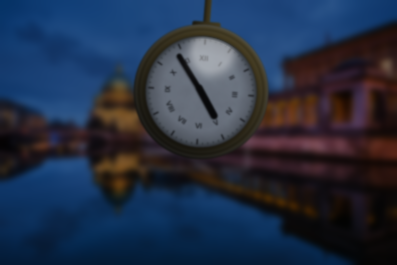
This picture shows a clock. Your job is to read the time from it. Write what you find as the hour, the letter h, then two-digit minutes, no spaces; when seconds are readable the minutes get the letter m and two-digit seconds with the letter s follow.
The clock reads 4h54
